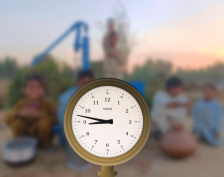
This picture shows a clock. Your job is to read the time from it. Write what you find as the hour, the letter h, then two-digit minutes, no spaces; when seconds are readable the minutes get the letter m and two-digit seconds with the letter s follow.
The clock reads 8h47
